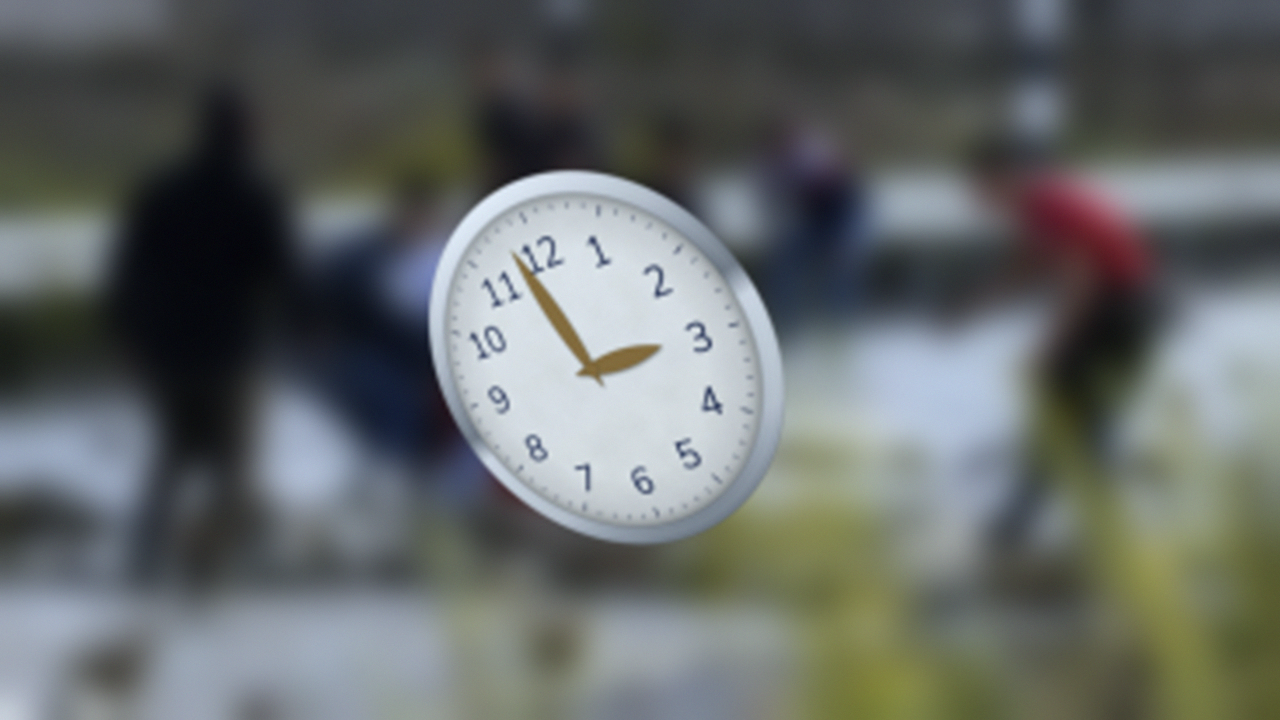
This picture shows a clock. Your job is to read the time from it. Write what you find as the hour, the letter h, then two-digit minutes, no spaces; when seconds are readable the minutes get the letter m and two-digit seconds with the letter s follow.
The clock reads 2h58
